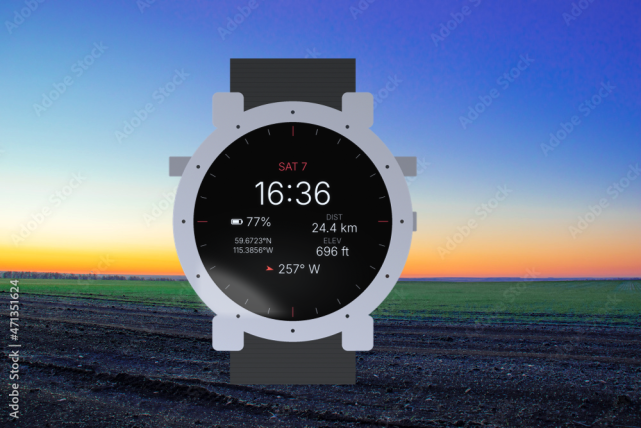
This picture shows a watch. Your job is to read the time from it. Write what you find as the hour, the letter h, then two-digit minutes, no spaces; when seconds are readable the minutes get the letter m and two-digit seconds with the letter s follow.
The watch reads 16h36
